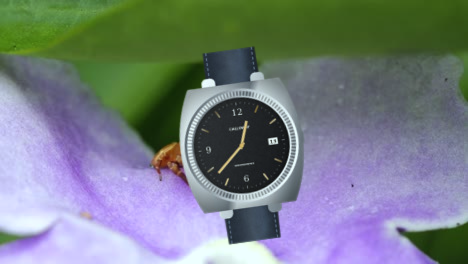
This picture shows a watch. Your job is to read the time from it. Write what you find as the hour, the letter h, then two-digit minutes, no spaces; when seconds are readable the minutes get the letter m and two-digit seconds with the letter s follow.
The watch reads 12h38
